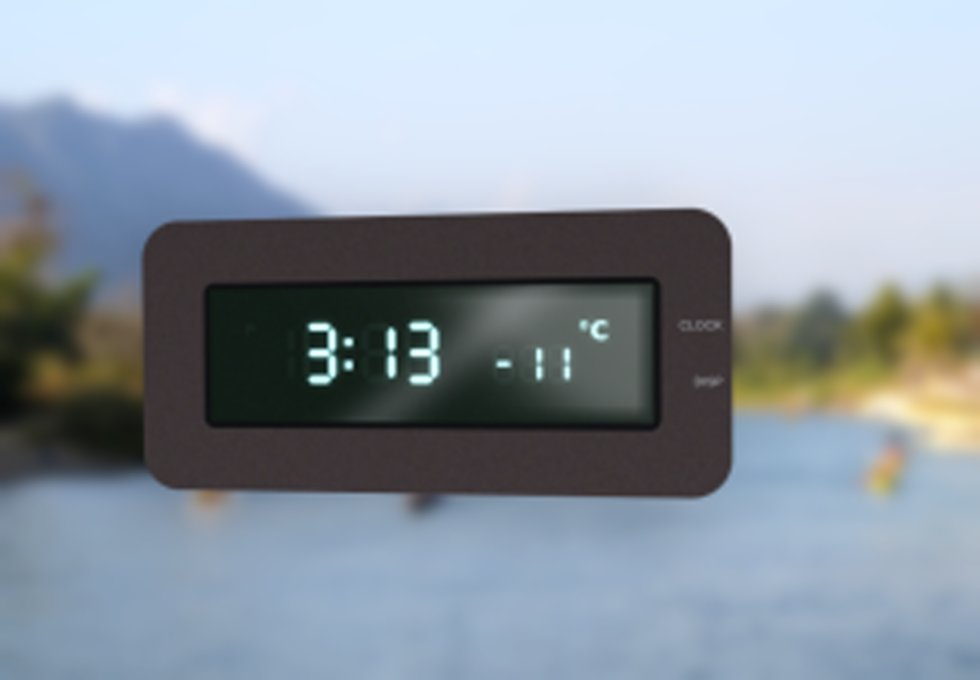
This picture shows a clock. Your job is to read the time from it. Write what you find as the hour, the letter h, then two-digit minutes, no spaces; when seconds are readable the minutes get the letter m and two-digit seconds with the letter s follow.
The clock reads 3h13
